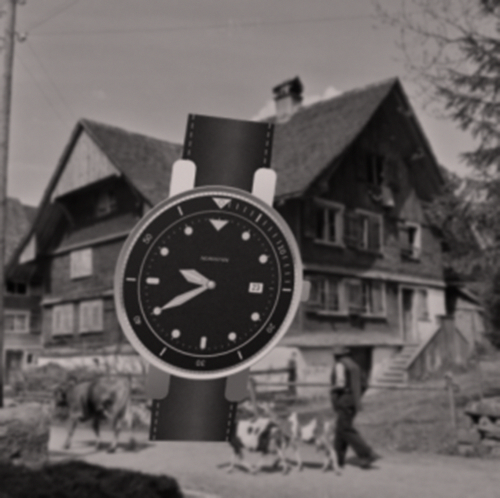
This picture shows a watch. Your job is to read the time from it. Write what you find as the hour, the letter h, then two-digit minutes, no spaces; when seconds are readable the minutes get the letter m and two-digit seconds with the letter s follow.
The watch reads 9h40
